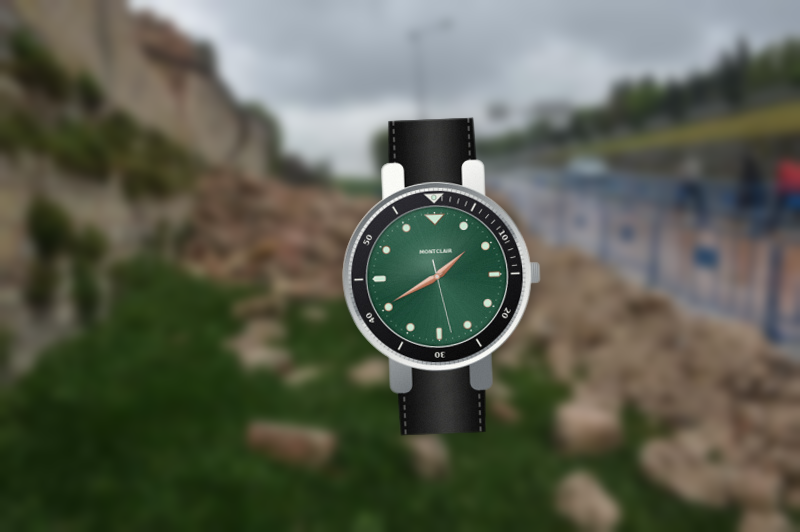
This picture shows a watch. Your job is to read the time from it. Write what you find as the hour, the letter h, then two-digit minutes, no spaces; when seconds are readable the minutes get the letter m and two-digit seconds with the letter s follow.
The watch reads 1h40m28s
